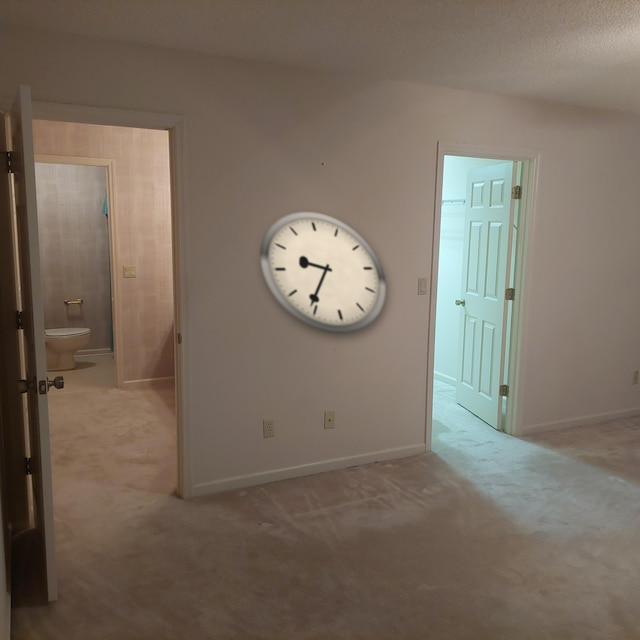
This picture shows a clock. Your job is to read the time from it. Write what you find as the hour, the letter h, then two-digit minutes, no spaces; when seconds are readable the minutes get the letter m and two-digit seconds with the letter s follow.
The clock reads 9h36
